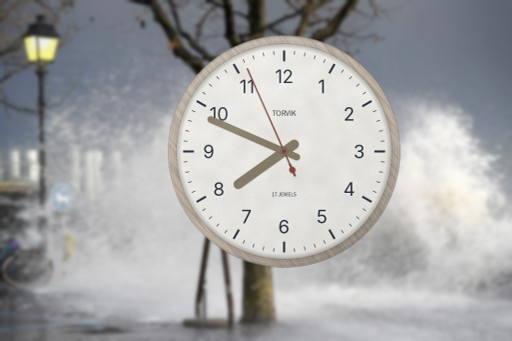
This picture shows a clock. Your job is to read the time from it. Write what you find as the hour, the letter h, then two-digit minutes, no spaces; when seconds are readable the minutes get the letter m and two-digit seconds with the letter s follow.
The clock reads 7h48m56s
